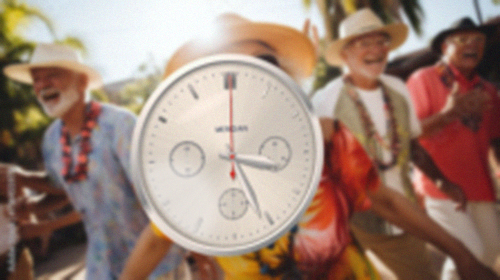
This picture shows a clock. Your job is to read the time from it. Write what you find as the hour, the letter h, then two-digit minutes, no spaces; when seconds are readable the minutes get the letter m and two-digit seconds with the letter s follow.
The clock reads 3h26
